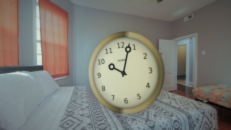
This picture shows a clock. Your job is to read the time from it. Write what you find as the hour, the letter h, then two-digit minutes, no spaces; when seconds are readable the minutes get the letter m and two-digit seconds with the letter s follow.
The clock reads 10h03
